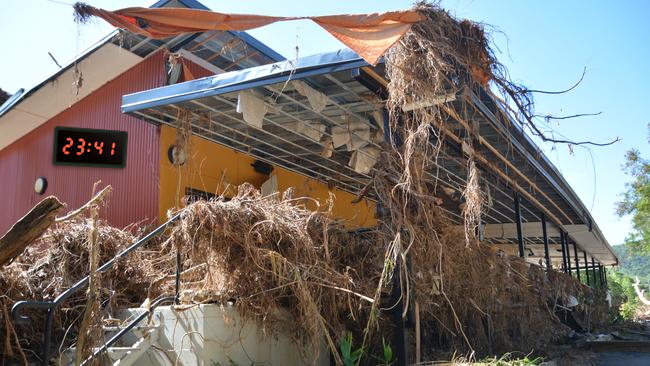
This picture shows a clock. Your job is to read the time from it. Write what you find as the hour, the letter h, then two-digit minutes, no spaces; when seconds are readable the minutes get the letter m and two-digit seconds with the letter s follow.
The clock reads 23h41
